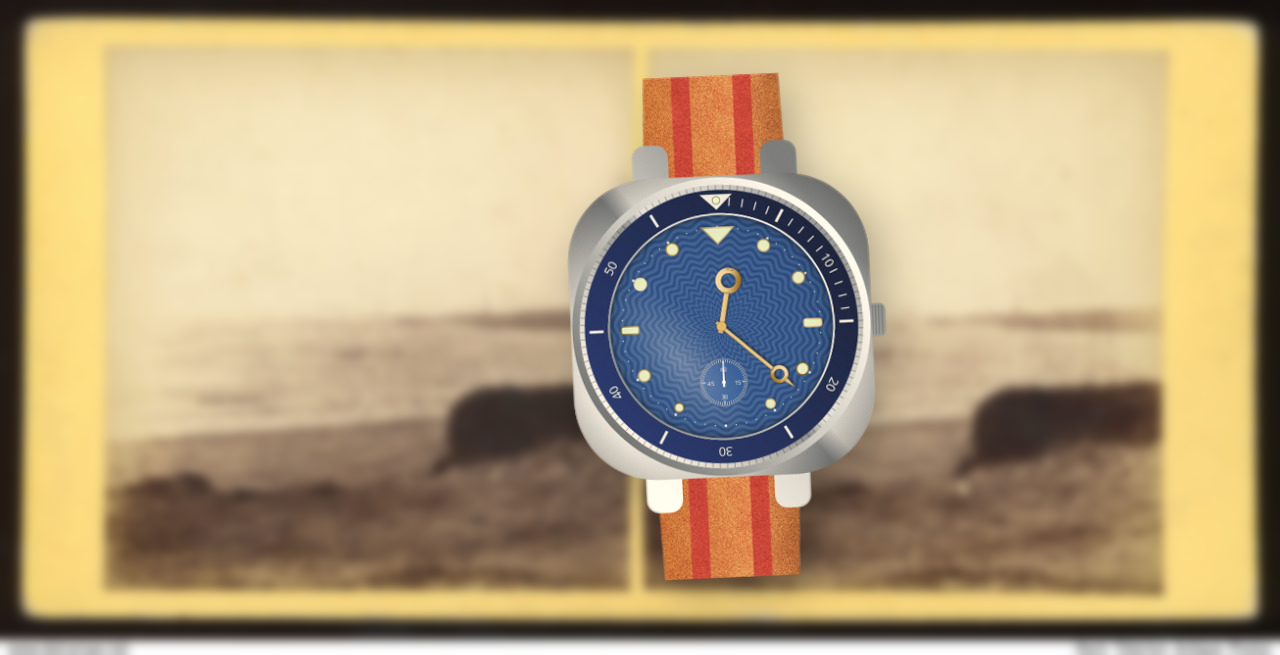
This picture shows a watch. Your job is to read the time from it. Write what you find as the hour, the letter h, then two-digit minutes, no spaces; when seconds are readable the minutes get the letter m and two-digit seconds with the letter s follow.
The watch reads 12h22
